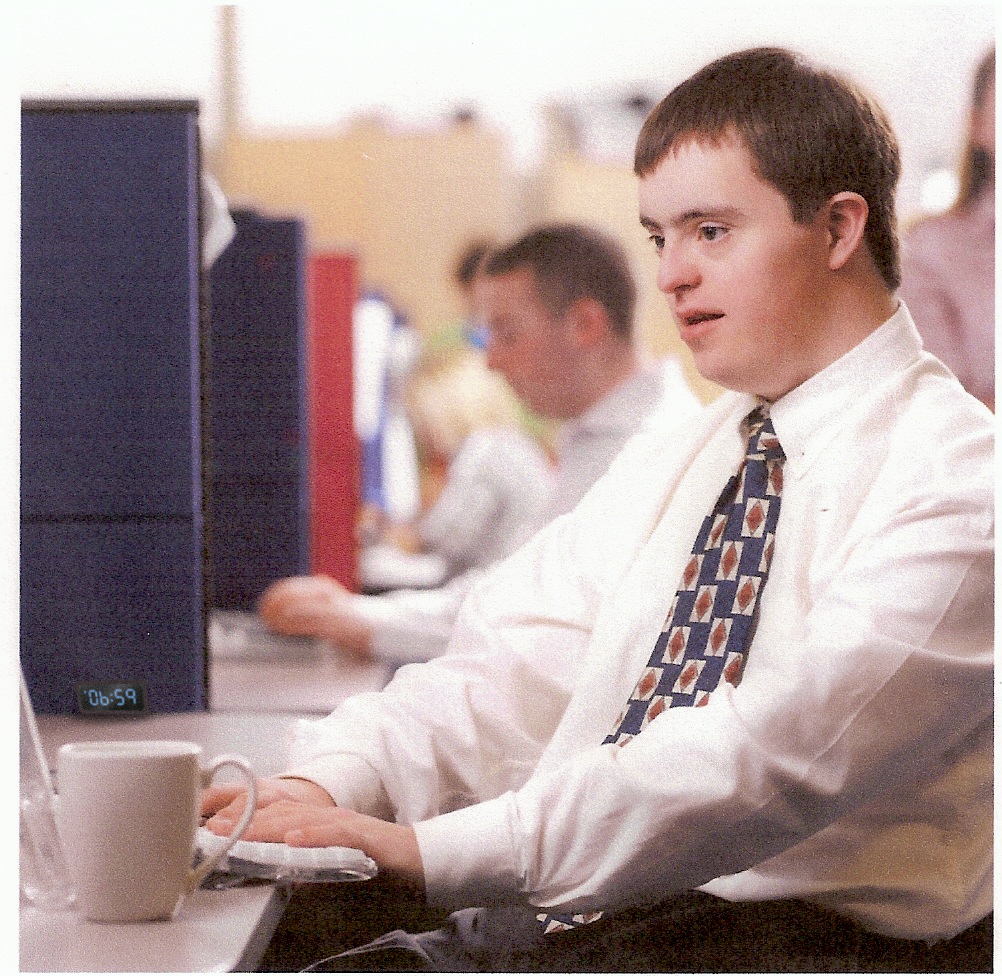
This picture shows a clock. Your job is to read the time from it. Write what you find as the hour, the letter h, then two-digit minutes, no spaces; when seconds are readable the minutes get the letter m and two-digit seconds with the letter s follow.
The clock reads 6h59
